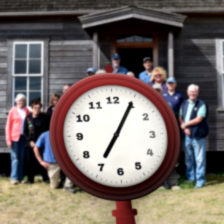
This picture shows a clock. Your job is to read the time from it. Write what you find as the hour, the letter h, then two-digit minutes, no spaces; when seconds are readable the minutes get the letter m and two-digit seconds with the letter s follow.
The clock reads 7h05
